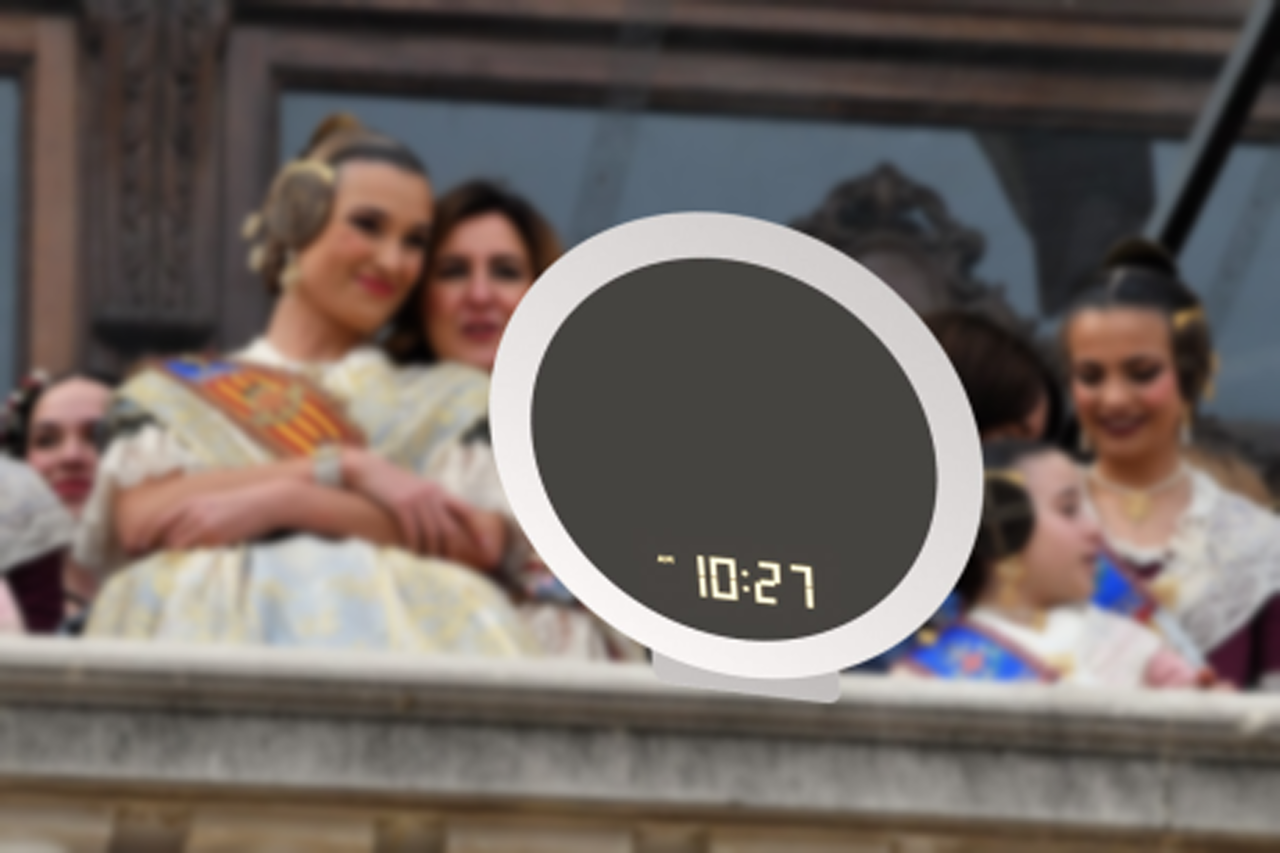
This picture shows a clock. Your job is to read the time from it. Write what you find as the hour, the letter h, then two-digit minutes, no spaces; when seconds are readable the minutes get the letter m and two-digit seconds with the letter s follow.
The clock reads 10h27
